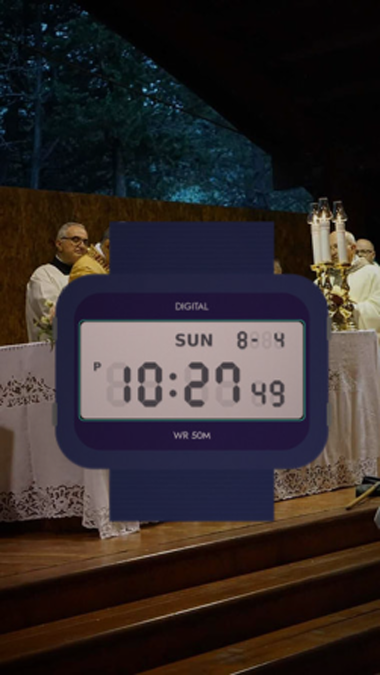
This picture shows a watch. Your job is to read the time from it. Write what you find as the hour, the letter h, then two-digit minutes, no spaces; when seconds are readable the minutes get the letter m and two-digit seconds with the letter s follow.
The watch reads 10h27m49s
